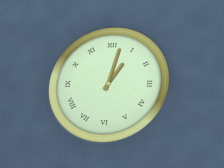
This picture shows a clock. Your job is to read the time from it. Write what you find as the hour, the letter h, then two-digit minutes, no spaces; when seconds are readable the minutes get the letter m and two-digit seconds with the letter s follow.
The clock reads 1h02
